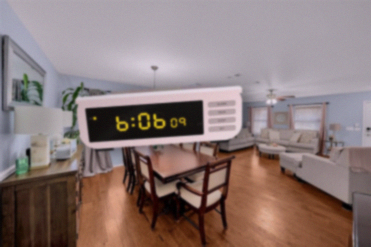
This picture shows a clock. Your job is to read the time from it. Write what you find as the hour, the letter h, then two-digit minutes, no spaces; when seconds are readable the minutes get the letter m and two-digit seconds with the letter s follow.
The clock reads 6h06
